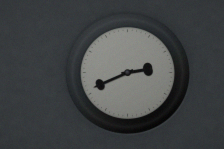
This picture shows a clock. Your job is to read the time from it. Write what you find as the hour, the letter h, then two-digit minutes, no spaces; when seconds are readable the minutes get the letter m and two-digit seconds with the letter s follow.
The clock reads 2h41
